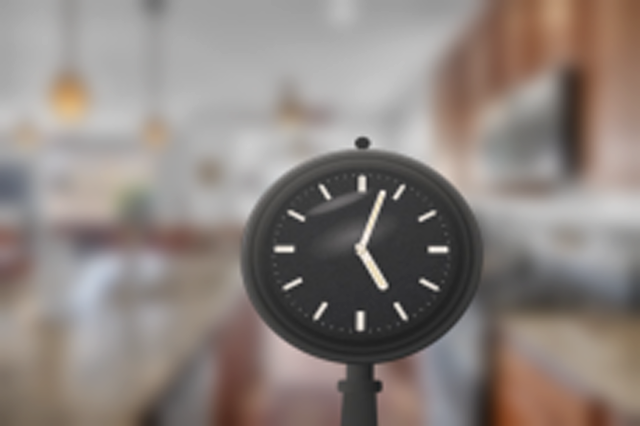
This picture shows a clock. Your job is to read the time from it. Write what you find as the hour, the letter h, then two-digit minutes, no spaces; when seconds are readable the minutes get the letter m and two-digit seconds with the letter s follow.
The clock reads 5h03
